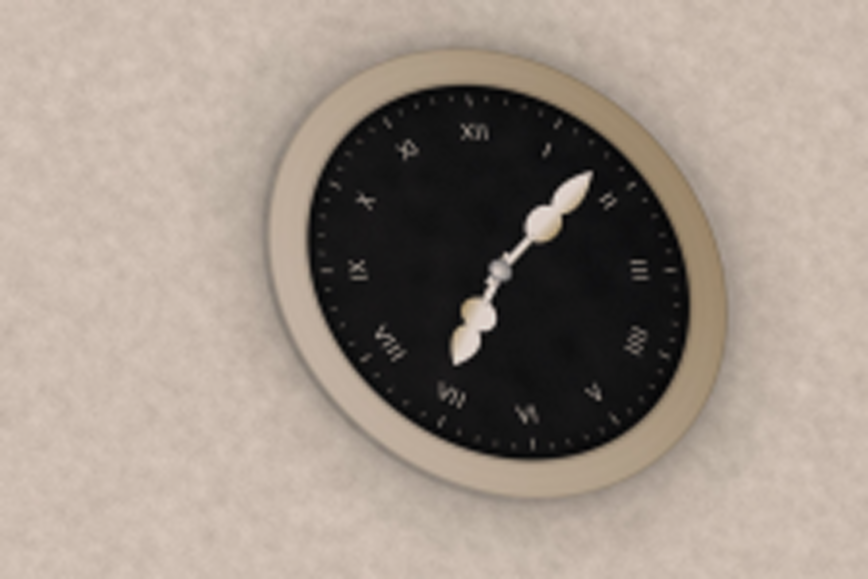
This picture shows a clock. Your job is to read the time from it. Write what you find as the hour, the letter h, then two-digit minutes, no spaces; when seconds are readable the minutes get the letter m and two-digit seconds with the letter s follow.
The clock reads 7h08
